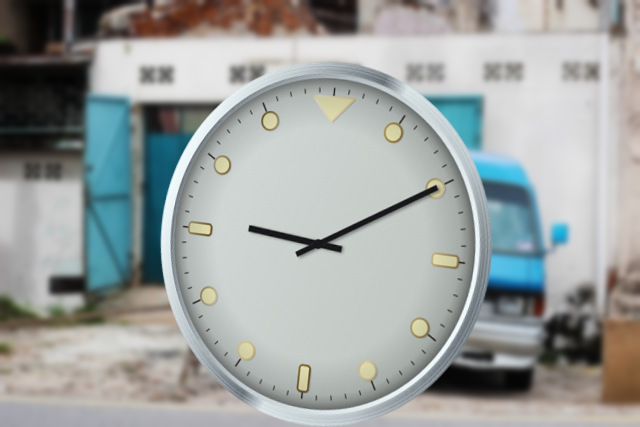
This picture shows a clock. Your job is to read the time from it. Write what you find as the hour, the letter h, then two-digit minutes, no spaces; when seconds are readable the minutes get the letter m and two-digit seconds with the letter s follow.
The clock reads 9h10
